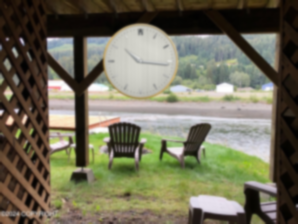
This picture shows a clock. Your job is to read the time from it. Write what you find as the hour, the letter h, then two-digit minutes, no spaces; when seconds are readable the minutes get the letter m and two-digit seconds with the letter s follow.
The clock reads 10h16
